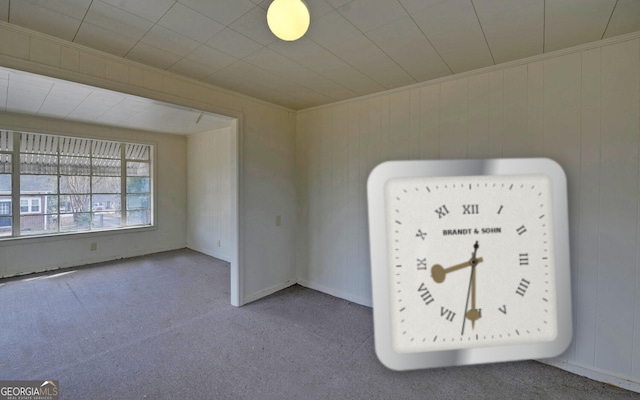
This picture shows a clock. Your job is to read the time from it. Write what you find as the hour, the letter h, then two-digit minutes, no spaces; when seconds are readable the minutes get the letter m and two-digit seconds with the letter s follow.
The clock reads 8h30m32s
